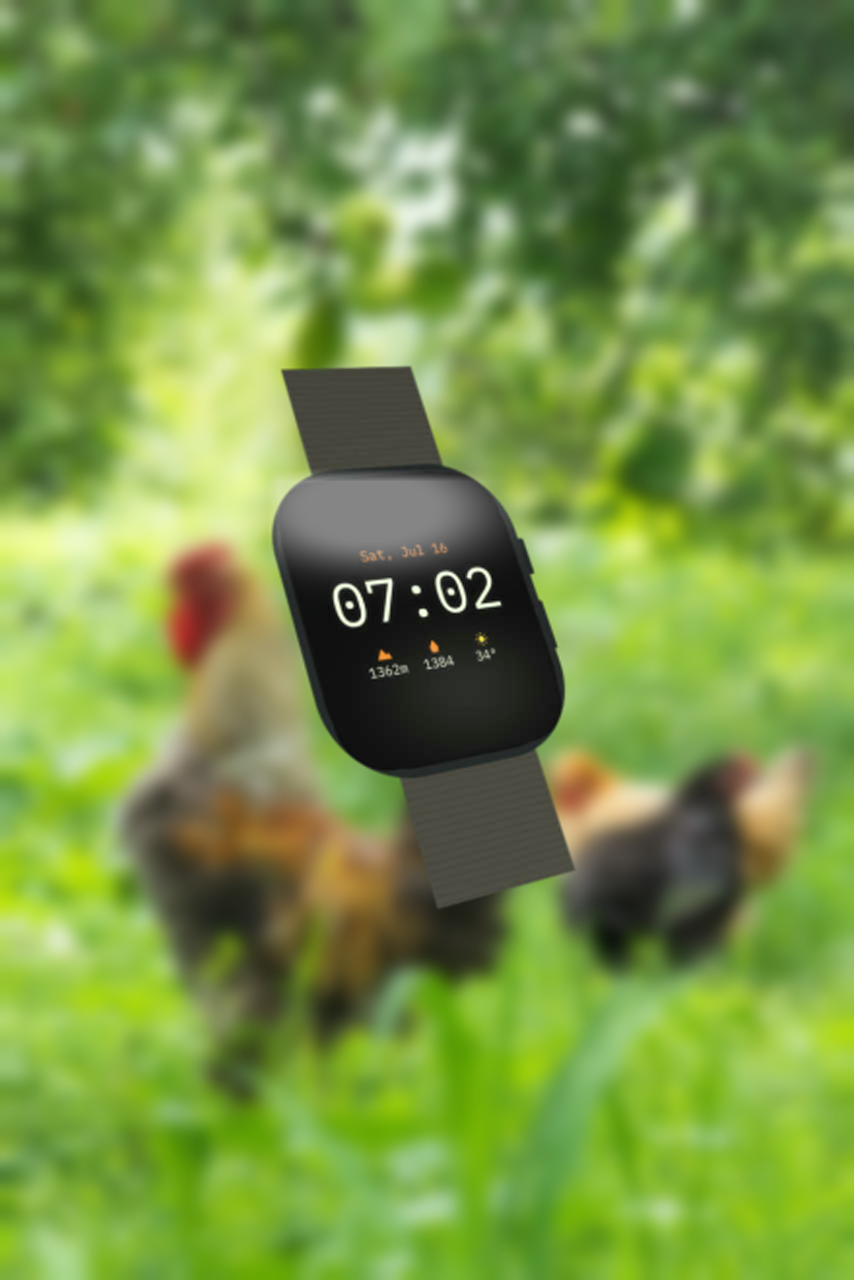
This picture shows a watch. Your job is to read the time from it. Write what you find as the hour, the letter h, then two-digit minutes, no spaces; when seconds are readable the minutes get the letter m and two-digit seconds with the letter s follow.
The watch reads 7h02
